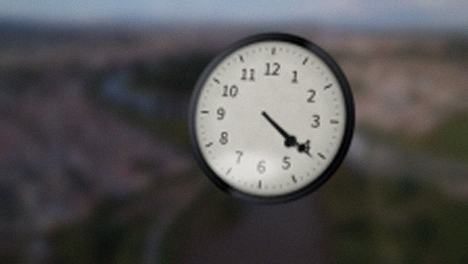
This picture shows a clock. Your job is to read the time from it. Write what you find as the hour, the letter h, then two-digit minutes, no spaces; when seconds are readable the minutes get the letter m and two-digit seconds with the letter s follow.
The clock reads 4h21
